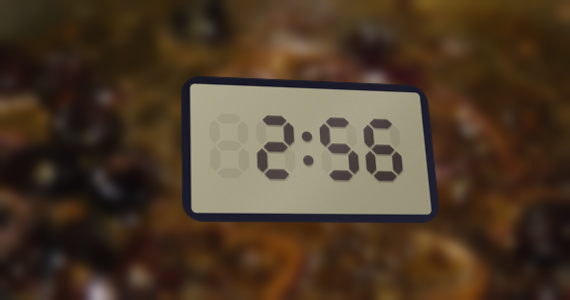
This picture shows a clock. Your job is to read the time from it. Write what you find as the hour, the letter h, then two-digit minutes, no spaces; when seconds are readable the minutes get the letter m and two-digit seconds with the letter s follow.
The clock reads 2h56
